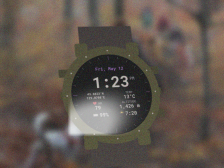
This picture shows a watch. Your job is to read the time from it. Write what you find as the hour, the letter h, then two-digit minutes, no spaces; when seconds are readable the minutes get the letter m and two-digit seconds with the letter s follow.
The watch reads 1h23
